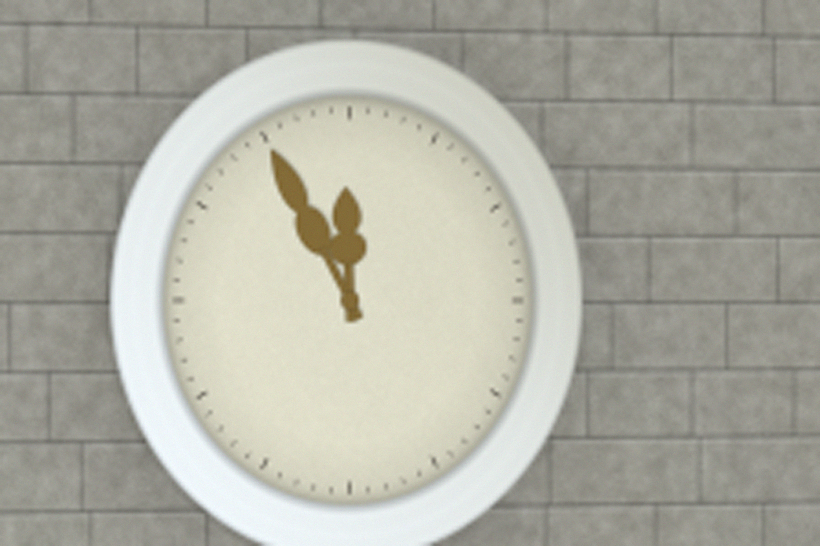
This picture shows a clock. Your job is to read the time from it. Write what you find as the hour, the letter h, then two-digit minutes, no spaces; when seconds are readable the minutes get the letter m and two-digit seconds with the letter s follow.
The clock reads 11h55
